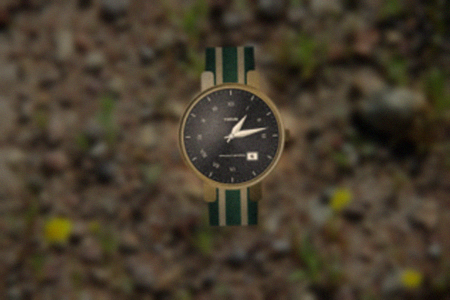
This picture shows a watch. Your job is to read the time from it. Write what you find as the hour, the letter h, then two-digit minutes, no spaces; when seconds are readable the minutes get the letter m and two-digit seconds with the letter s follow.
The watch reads 1h13
